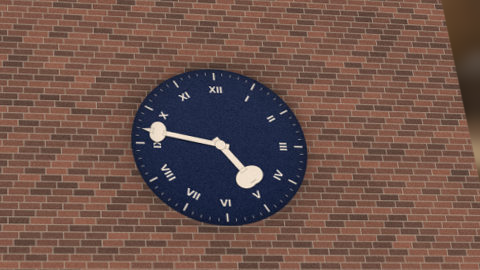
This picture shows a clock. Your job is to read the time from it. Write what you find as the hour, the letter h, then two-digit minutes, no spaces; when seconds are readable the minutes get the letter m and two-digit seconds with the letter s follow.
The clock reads 4h47
